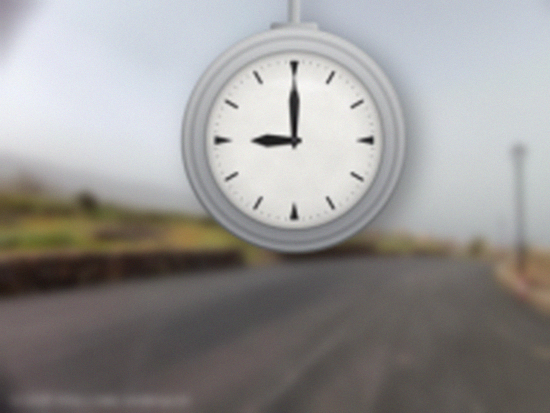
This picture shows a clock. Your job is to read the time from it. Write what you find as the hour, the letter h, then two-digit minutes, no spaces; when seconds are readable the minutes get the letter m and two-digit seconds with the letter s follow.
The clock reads 9h00
